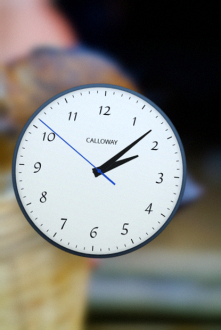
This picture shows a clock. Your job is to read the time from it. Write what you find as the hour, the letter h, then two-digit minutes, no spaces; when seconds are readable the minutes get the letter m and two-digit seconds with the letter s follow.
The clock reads 2h07m51s
